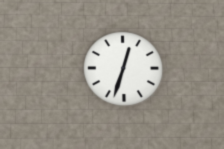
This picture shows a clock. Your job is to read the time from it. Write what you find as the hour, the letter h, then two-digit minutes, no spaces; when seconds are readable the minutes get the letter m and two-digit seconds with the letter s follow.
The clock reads 12h33
